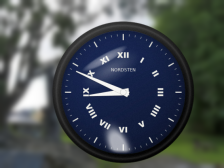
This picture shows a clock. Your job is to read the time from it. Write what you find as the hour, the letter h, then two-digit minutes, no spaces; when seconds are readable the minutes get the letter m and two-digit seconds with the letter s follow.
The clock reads 8h49
